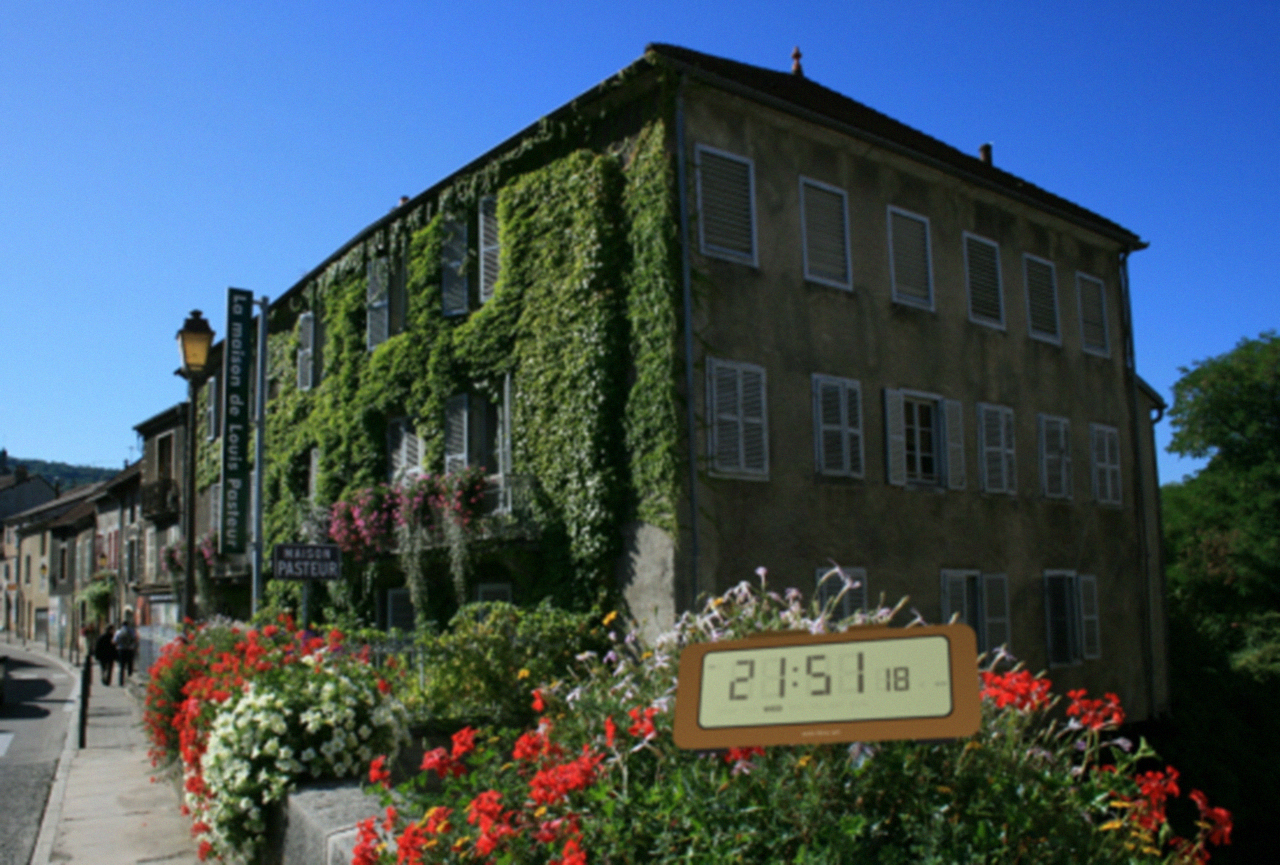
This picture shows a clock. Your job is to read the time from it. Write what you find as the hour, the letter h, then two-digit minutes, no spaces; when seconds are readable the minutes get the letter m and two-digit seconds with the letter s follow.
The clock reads 21h51m18s
